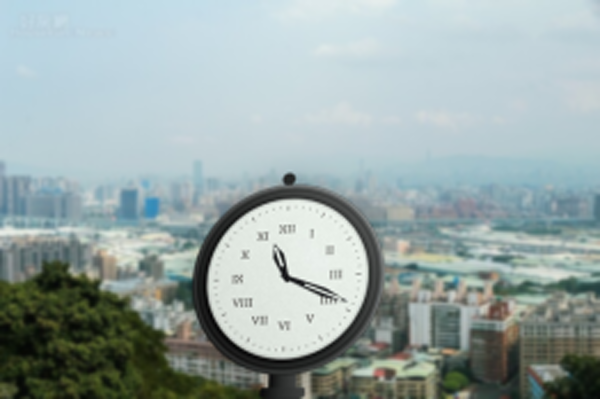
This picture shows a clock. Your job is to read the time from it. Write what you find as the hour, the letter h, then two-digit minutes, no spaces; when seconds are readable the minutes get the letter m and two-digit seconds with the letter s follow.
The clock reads 11h19
